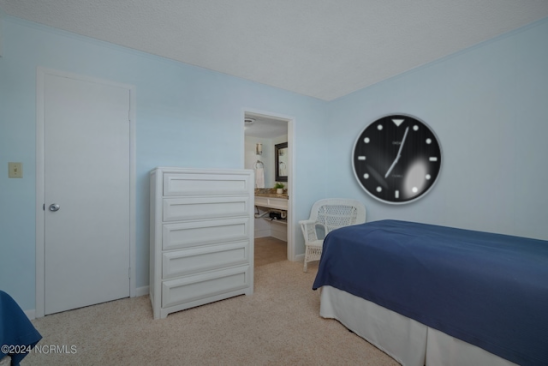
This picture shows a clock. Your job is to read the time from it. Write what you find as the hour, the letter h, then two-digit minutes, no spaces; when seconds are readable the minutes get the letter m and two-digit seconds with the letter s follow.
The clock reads 7h03
